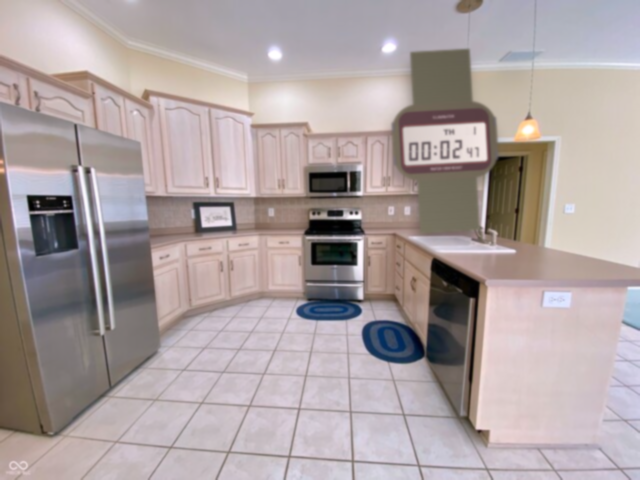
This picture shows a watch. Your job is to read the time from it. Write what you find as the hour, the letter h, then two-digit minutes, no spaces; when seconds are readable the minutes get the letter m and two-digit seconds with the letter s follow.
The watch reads 0h02
